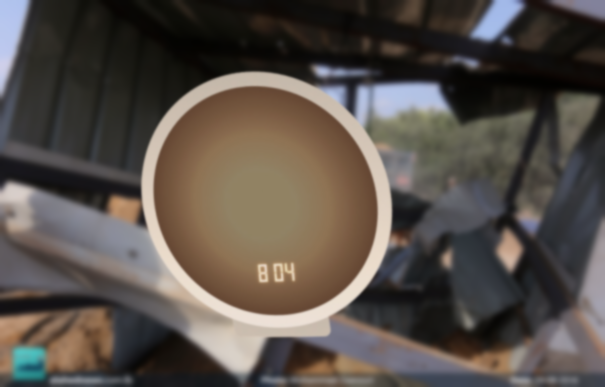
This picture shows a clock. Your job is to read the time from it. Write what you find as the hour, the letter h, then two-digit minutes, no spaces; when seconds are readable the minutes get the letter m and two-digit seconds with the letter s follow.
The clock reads 8h04
